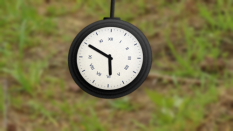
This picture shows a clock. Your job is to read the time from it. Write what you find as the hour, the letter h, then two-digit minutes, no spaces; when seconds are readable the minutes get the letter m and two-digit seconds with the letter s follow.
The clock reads 5h50
